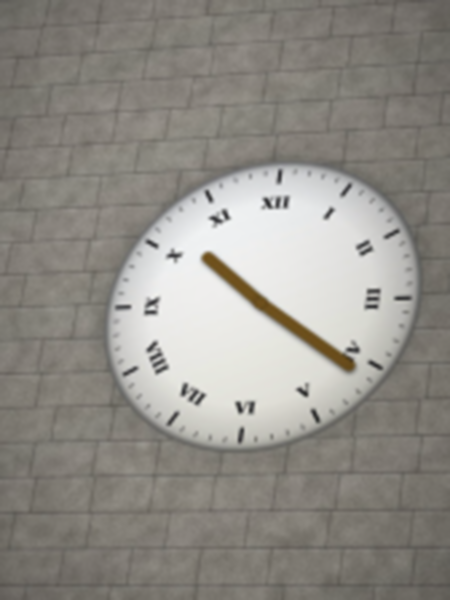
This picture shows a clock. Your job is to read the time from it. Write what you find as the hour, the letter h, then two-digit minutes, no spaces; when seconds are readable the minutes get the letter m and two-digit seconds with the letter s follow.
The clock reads 10h21
